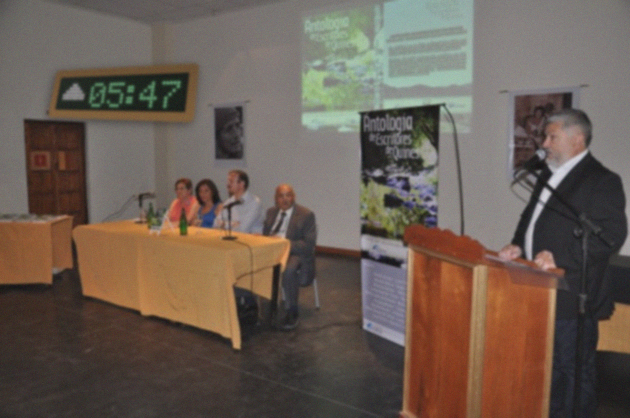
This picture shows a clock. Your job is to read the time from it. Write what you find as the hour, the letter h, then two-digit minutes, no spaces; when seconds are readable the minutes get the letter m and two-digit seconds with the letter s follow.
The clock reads 5h47
